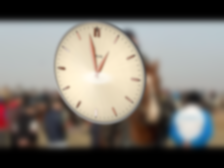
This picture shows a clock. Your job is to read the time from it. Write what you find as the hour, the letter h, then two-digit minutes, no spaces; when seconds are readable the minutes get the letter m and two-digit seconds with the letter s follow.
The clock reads 12h58
